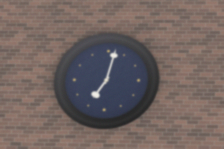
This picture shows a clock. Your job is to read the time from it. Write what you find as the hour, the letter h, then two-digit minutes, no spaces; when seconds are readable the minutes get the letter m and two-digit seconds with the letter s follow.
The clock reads 7h02
